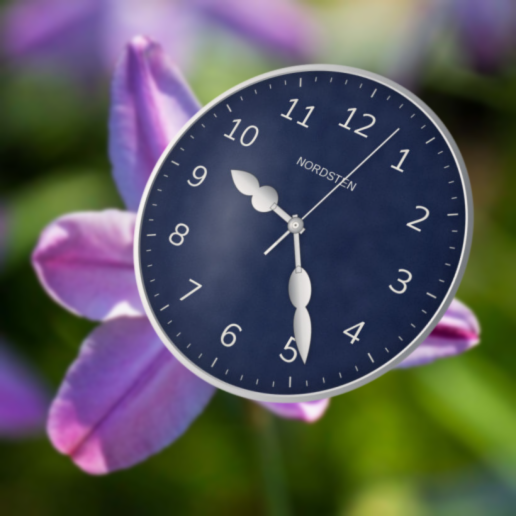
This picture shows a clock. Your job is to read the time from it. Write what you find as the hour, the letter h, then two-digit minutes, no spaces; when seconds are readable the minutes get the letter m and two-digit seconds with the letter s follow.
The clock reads 9h24m03s
